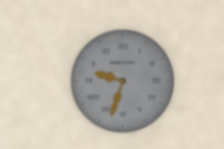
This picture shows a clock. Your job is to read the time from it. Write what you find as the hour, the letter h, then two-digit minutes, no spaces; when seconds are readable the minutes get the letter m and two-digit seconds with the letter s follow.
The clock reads 9h33
